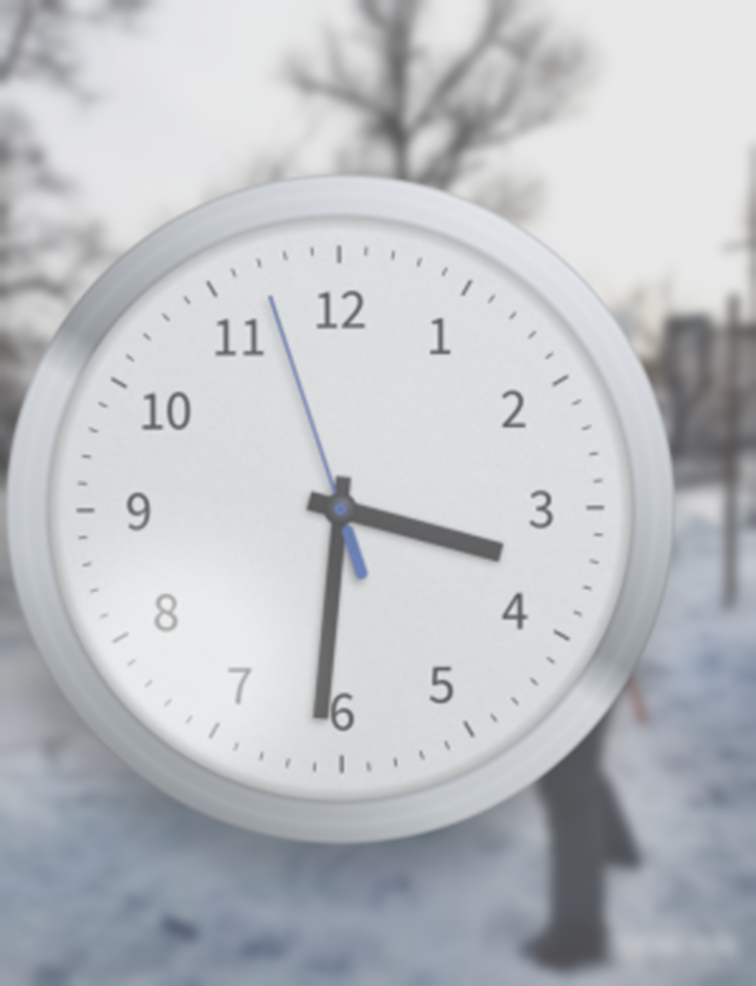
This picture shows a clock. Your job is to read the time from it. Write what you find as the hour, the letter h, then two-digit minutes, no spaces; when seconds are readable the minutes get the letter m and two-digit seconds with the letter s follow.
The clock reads 3h30m57s
